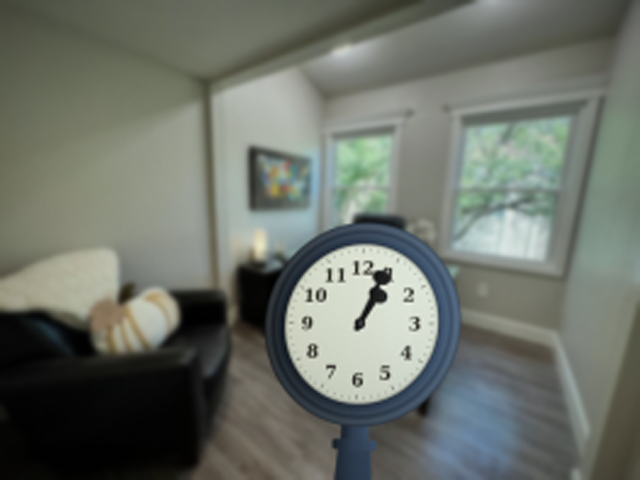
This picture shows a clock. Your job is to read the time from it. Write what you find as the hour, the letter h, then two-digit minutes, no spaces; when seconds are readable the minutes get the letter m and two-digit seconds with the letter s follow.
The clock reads 1h04
